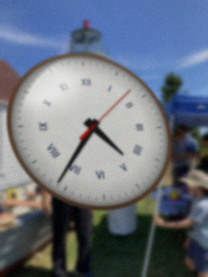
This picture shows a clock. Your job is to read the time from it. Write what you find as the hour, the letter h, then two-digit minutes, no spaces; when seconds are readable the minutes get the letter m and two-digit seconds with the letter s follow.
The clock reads 4h36m08s
